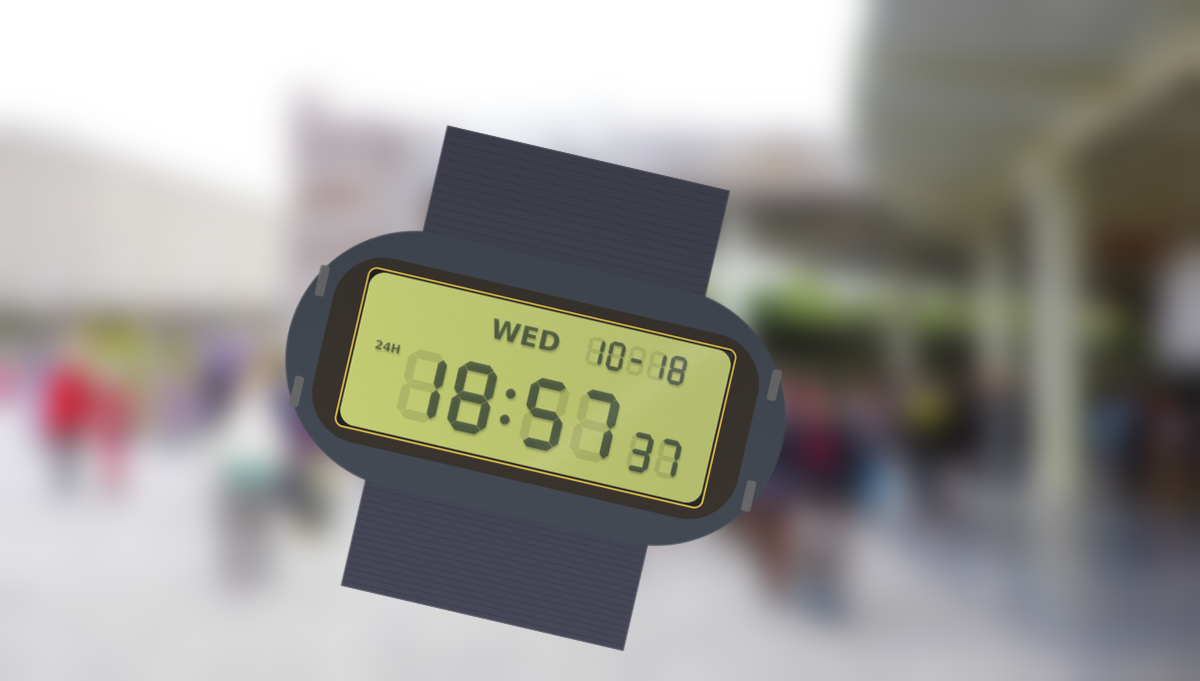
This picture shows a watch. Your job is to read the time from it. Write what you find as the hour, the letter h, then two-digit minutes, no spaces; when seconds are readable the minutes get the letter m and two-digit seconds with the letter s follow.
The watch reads 18h57m37s
